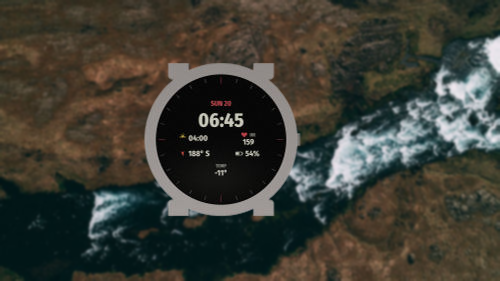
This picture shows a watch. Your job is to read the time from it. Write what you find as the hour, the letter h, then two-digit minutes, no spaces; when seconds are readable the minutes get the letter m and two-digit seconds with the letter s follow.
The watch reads 6h45
